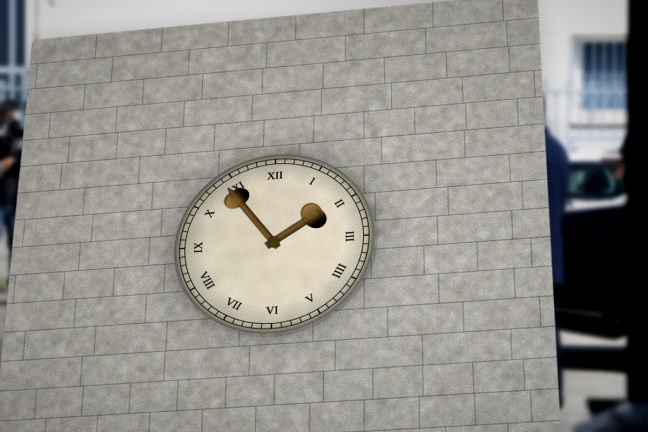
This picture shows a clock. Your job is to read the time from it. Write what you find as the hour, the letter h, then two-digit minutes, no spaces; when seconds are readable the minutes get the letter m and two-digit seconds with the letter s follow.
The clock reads 1h54
